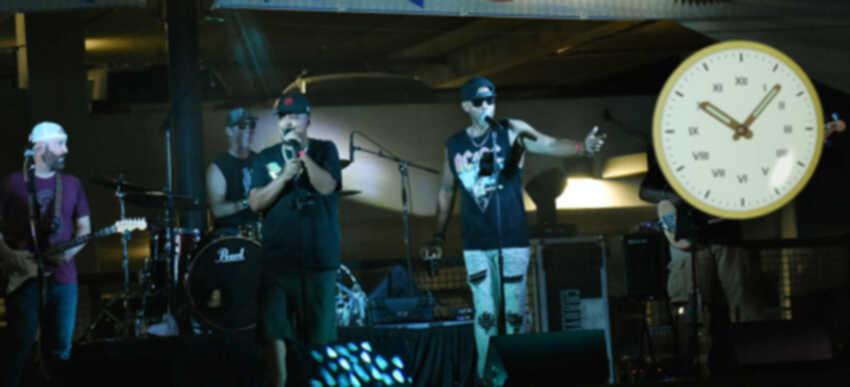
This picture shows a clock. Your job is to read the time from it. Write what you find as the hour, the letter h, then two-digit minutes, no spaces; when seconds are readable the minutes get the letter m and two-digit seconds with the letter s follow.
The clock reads 10h07
